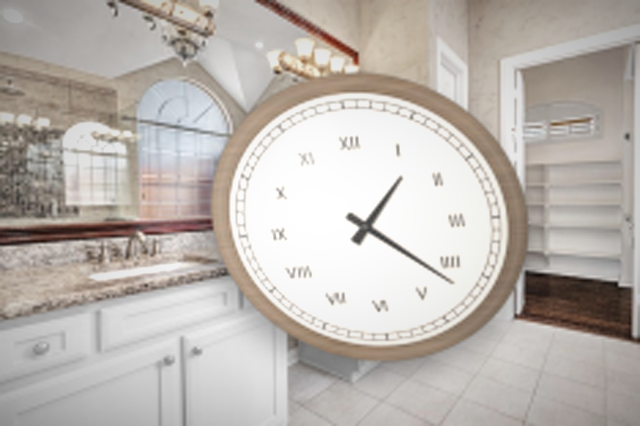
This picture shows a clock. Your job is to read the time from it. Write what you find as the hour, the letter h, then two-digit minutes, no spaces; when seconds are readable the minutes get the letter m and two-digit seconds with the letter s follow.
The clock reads 1h22
